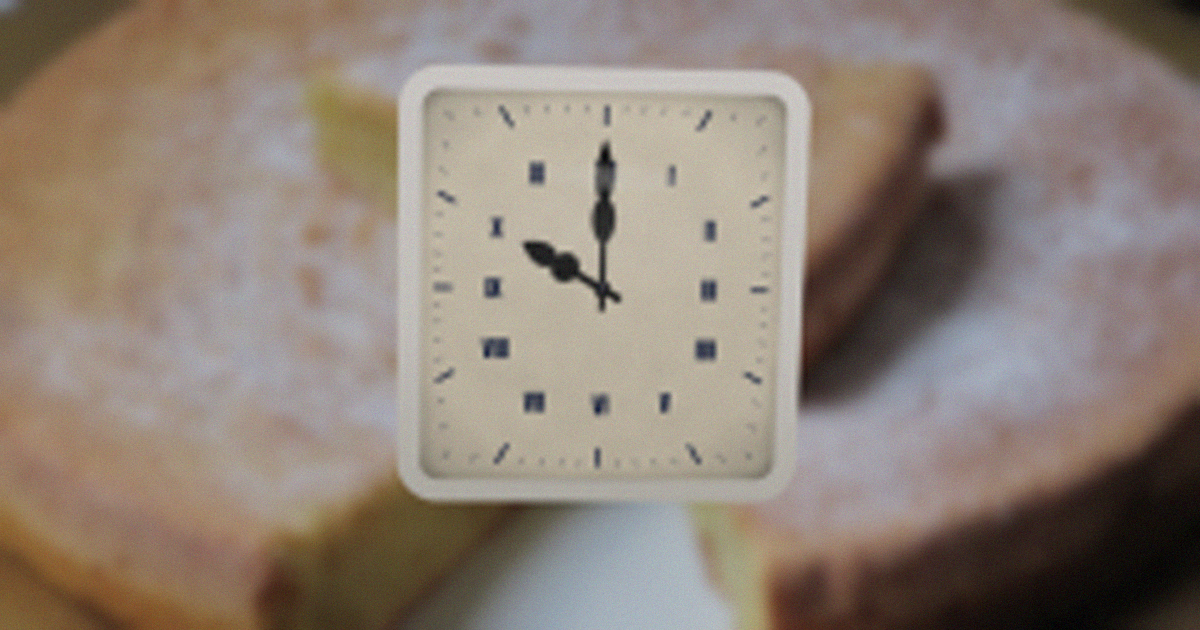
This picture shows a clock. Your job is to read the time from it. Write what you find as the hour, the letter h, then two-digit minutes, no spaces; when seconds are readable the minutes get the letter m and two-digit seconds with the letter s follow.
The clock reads 10h00
